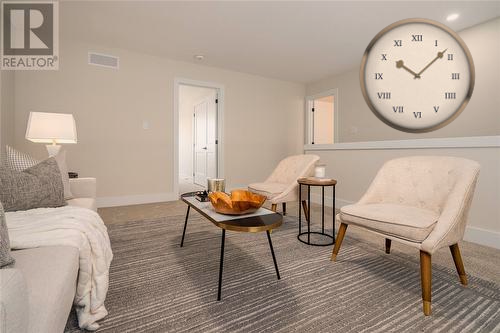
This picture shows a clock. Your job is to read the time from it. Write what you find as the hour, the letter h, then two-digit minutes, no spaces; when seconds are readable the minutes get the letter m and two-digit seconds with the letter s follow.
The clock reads 10h08
